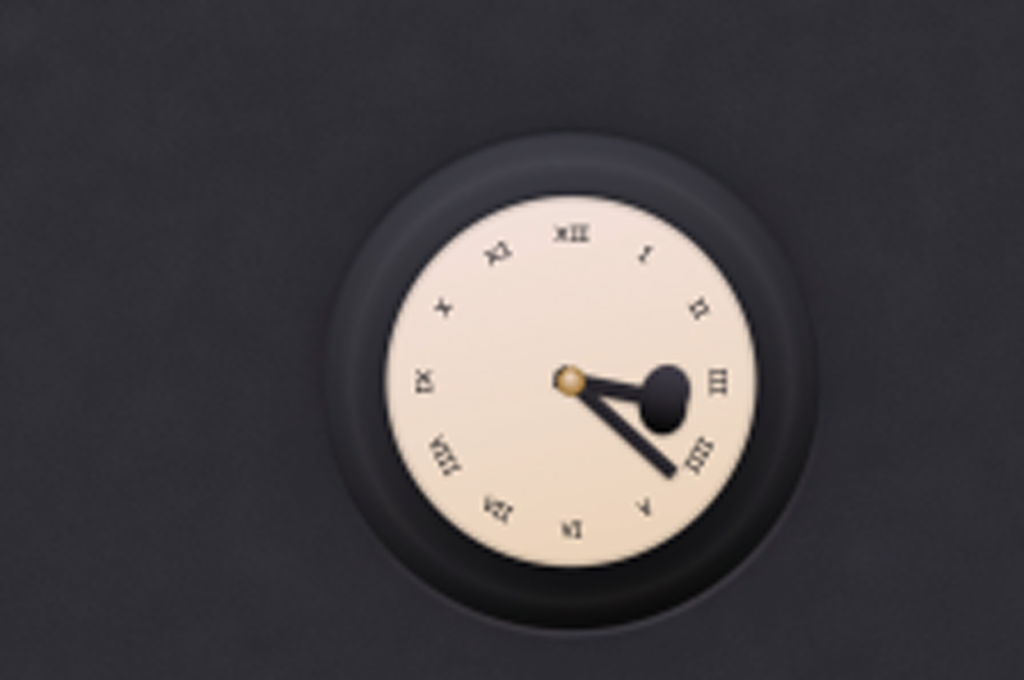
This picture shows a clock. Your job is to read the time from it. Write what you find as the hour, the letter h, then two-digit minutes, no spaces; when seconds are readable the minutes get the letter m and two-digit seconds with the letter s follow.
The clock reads 3h22
